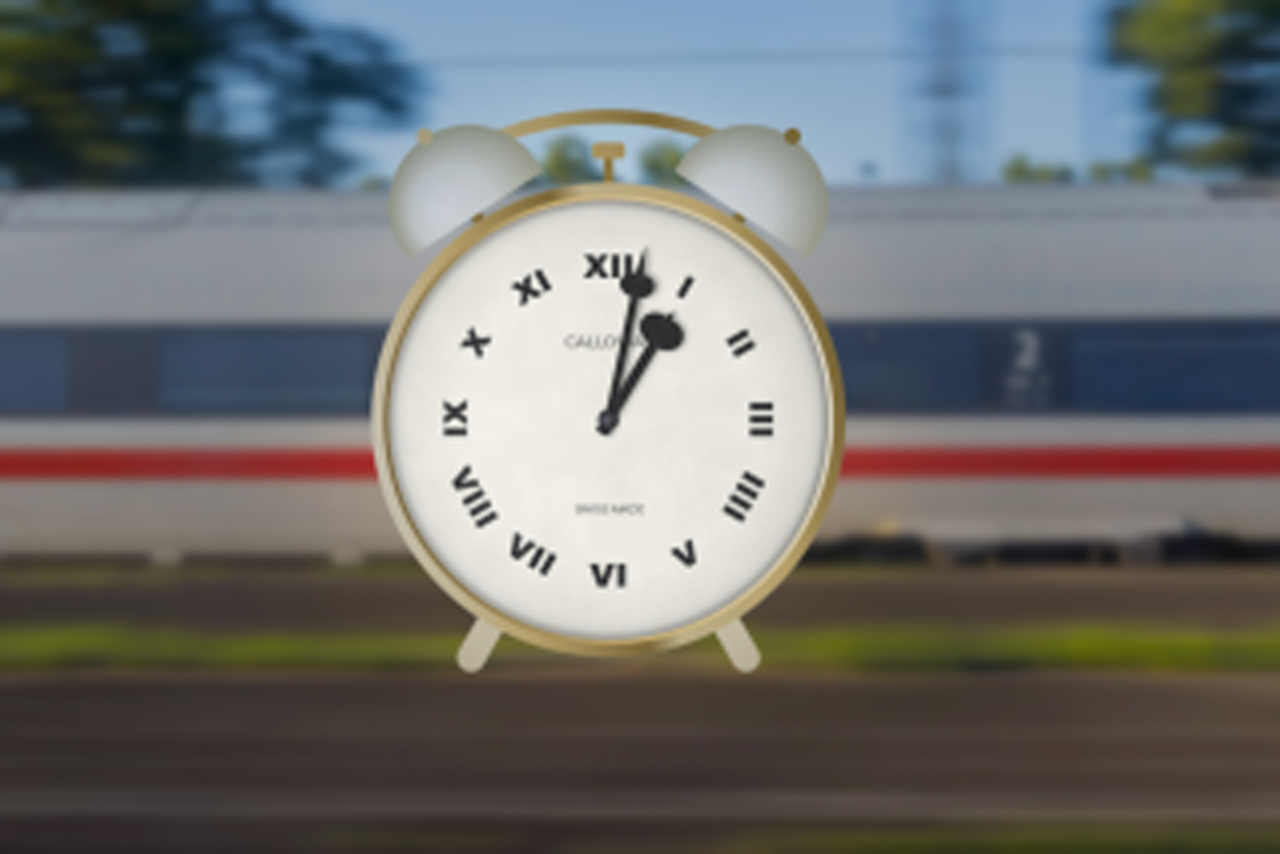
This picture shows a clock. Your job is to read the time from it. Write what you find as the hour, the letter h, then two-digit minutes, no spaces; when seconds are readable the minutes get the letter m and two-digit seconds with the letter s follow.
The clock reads 1h02
